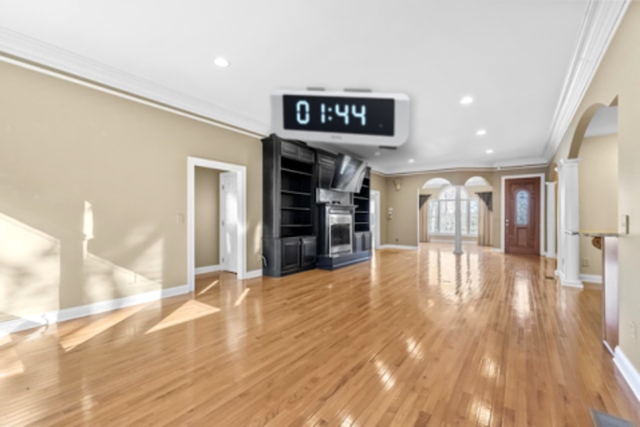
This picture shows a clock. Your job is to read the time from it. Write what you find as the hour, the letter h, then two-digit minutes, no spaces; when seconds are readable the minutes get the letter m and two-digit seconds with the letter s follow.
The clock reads 1h44
